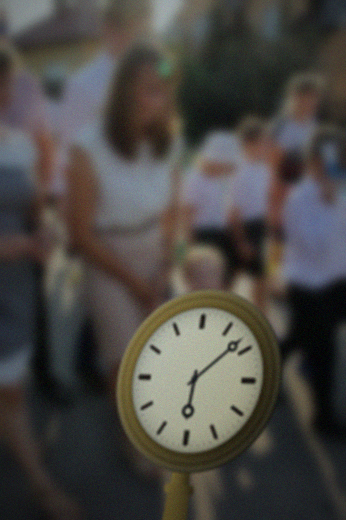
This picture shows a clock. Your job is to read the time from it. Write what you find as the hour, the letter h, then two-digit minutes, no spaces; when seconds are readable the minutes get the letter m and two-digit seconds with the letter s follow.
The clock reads 6h08
